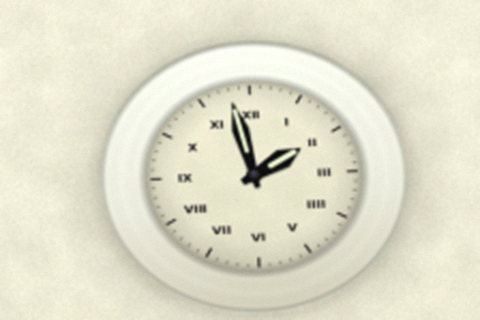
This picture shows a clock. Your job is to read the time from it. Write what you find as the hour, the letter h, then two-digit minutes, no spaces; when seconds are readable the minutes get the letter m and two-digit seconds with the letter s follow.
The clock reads 1h58
